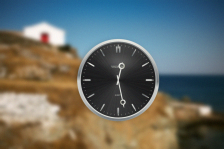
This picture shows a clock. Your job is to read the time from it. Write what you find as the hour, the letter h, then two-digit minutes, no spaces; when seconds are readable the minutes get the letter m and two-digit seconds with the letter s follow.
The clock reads 12h28
